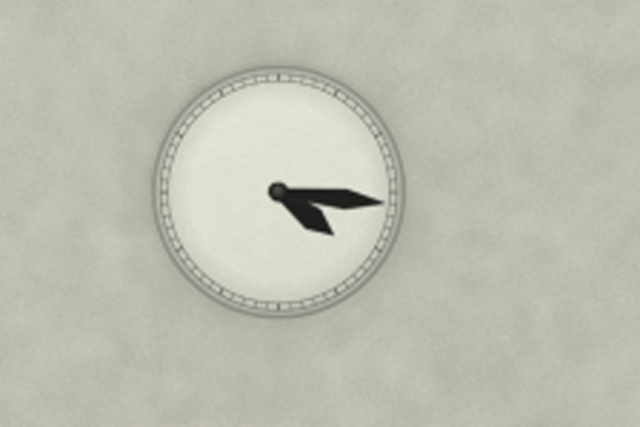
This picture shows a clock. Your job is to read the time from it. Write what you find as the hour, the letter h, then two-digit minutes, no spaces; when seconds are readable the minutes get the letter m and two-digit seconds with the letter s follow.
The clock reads 4h16
